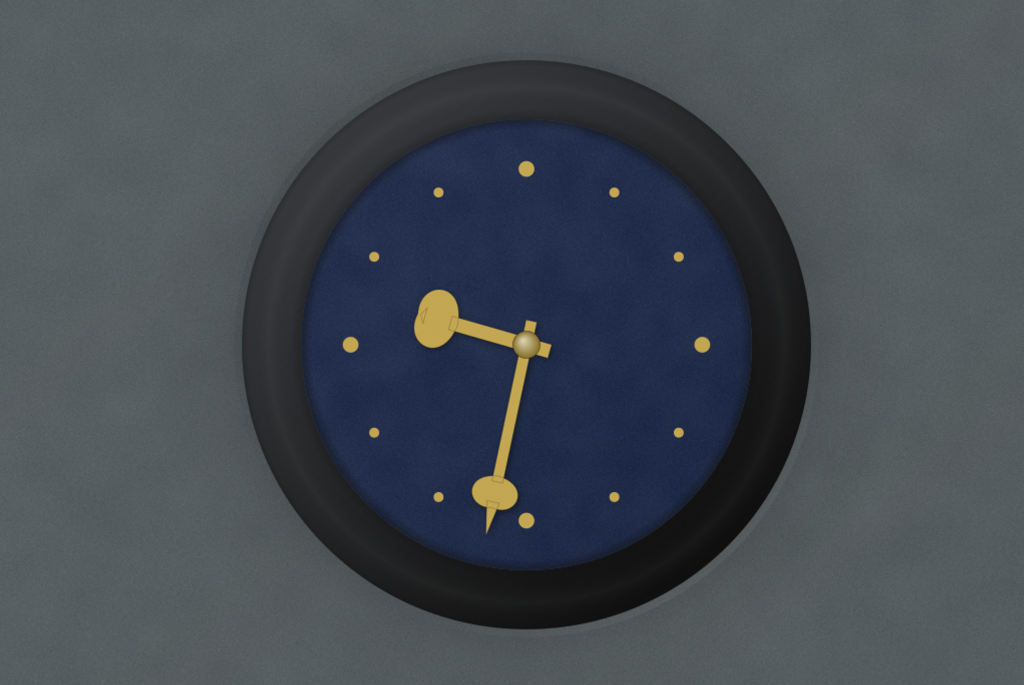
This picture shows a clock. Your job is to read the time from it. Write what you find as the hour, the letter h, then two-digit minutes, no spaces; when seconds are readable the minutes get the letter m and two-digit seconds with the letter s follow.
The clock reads 9h32
